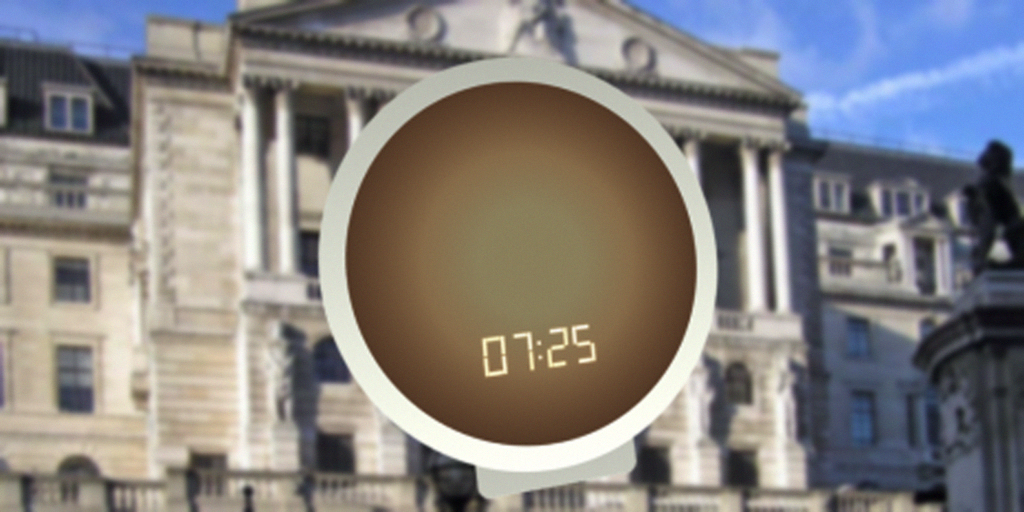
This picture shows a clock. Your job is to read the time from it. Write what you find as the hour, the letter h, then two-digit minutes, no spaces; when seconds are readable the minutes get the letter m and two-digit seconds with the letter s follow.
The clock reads 7h25
